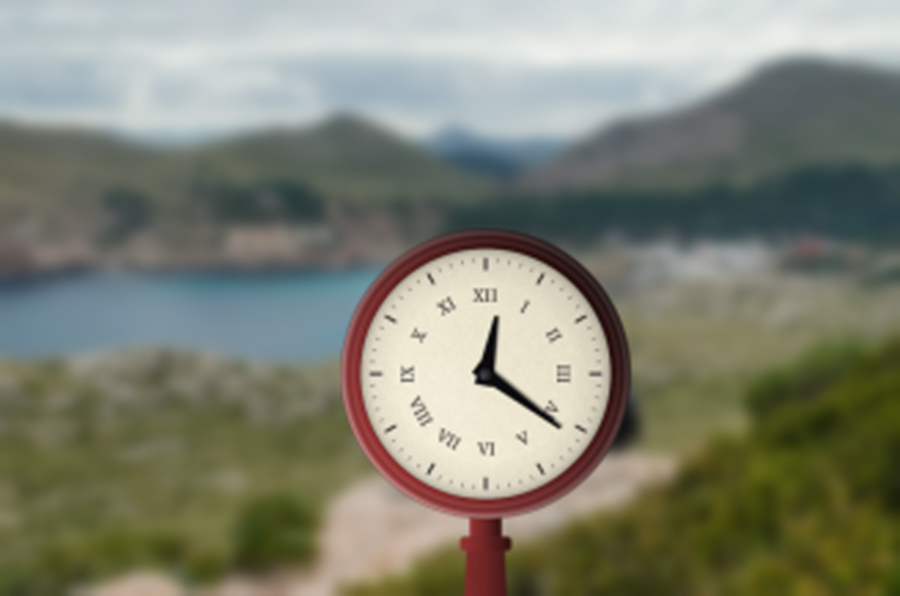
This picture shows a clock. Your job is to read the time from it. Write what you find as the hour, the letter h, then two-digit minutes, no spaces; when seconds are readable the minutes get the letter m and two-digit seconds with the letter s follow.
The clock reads 12h21
